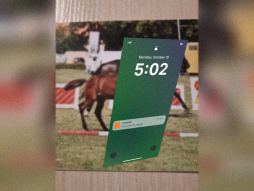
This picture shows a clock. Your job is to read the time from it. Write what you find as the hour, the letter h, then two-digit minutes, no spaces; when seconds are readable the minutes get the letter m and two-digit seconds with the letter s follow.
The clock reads 5h02
